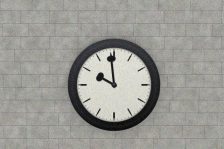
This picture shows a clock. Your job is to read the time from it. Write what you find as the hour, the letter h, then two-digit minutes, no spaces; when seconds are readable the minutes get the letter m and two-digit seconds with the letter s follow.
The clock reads 9h59
